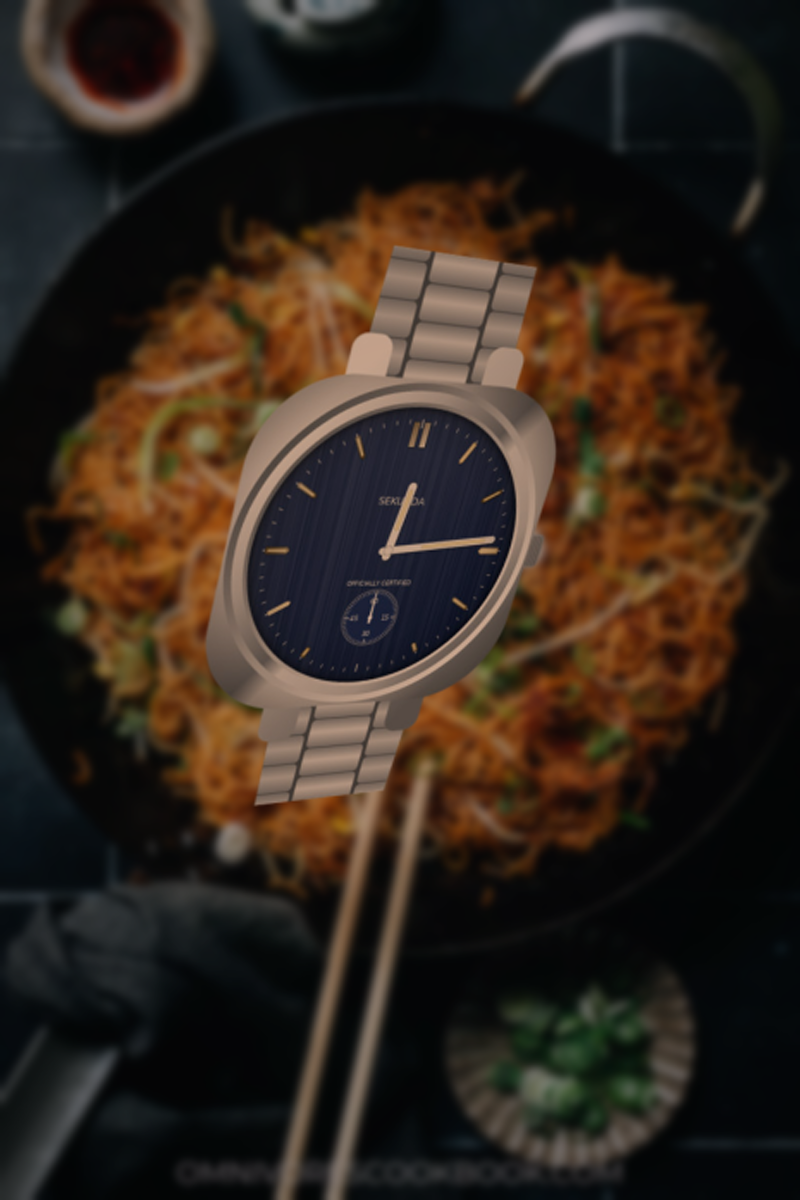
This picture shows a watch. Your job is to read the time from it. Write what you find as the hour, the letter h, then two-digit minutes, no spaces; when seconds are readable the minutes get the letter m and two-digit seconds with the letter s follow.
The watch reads 12h14
